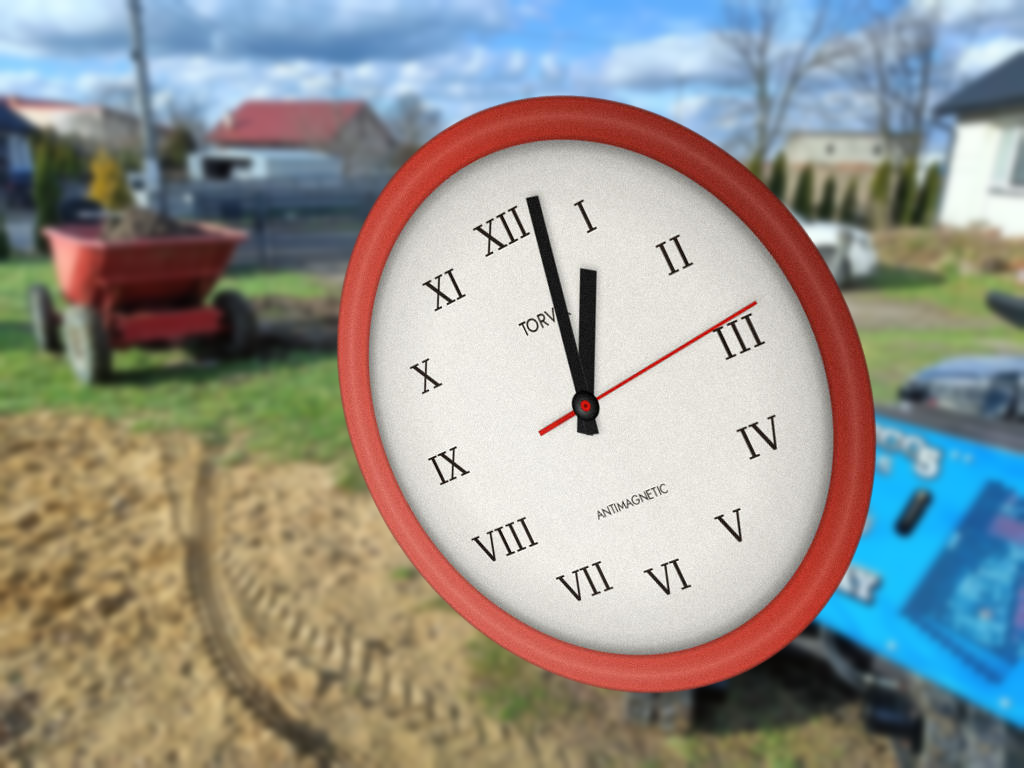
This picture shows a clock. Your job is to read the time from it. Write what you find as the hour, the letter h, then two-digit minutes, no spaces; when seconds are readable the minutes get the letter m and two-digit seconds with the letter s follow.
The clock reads 1h02m14s
